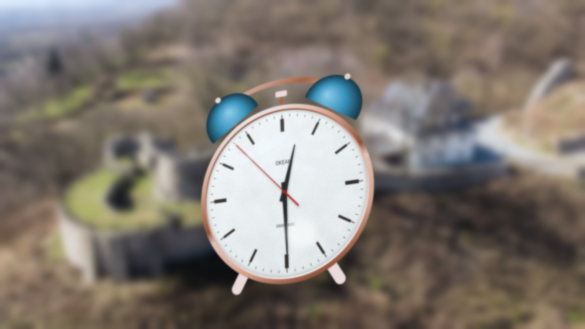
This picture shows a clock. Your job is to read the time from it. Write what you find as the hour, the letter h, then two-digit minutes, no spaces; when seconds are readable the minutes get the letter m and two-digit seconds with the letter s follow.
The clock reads 12h29m53s
